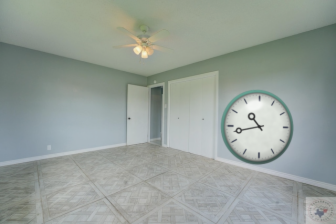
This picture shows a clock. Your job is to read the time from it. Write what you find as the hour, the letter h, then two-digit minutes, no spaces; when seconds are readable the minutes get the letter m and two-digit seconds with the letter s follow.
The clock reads 10h43
